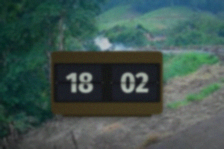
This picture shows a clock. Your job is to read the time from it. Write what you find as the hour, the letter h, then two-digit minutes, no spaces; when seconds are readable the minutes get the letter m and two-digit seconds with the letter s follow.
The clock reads 18h02
